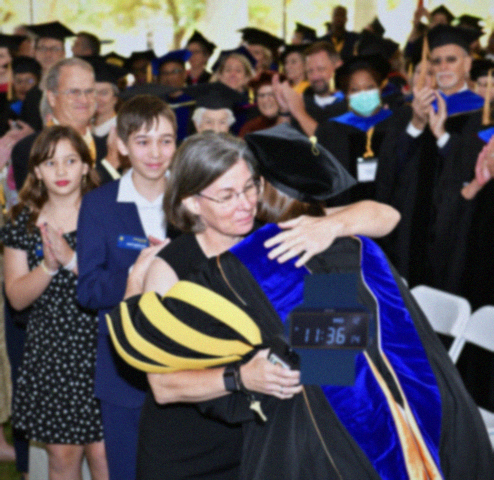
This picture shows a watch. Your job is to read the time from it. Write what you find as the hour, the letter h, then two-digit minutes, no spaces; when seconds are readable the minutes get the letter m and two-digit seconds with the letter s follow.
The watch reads 11h36
